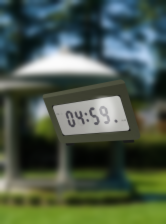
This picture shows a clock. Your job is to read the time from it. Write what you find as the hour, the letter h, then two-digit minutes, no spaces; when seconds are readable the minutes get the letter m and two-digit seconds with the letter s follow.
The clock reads 4h59
